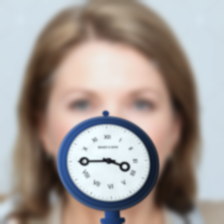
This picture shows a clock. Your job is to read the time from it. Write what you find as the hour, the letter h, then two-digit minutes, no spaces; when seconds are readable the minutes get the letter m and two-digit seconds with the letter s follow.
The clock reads 3h45
